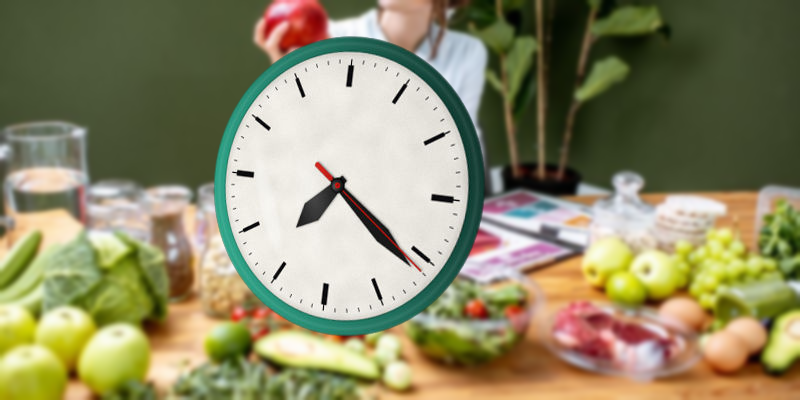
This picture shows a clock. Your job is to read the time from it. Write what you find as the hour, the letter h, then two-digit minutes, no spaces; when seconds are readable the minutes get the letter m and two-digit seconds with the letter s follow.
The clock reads 7h21m21s
